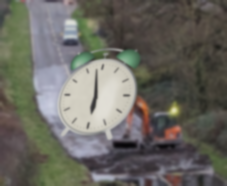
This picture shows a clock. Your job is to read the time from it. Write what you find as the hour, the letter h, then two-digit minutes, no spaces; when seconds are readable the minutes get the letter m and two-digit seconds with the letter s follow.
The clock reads 5h58
